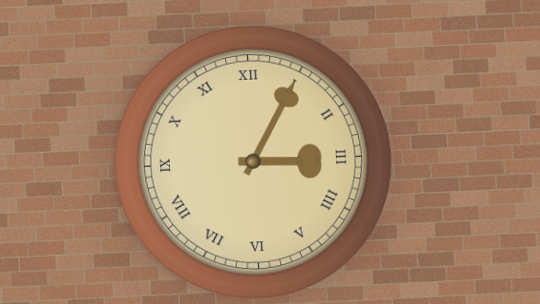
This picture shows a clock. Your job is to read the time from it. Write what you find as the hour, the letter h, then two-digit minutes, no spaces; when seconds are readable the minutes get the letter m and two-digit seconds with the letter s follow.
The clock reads 3h05
